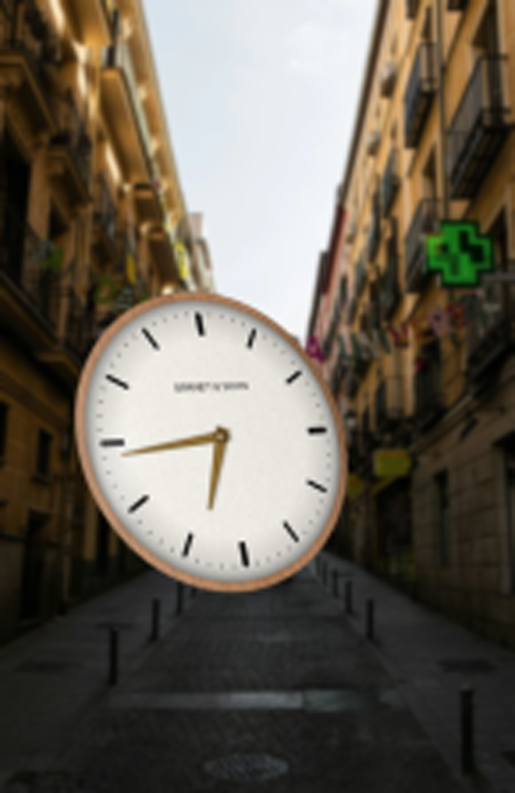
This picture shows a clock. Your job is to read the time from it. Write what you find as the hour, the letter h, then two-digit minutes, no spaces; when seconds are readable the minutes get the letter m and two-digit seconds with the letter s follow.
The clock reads 6h44
